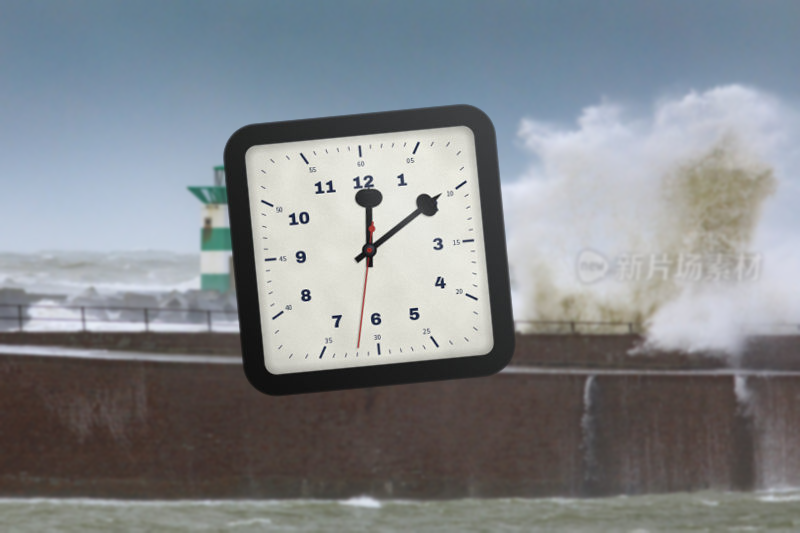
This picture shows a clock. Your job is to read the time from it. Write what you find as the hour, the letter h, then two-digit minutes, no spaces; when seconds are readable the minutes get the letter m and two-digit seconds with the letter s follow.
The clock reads 12h09m32s
